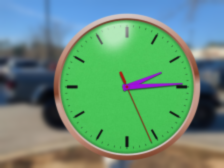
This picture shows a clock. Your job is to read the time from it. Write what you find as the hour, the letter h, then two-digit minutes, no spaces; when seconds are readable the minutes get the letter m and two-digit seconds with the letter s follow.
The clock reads 2h14m26s
